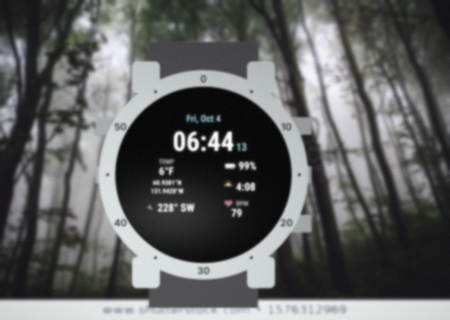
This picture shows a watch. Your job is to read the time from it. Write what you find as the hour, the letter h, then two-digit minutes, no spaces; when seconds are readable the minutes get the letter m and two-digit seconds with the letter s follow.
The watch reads 6h44m13s
